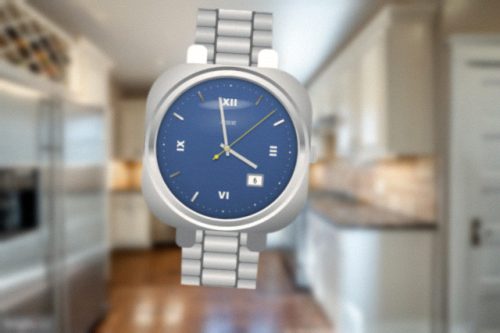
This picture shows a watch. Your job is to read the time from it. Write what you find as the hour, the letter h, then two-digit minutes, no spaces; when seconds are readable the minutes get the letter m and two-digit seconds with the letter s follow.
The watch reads 3h58m08s
